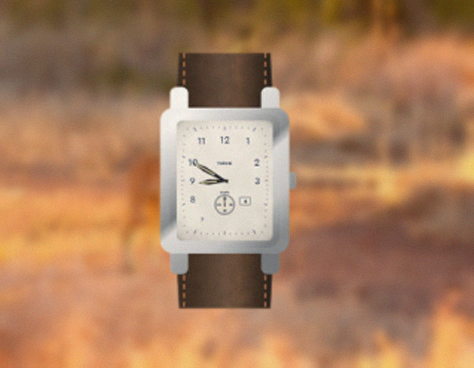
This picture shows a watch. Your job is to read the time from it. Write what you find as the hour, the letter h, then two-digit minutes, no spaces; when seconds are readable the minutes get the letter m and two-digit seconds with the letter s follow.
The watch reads 8h50
